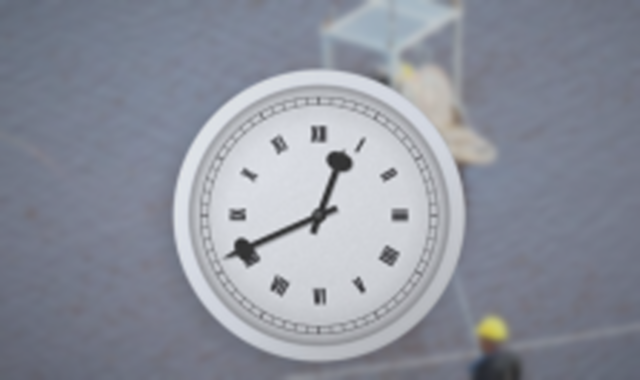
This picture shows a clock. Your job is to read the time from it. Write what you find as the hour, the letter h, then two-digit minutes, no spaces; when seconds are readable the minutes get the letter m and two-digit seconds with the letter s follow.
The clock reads 12h41
